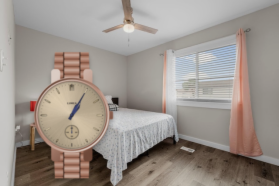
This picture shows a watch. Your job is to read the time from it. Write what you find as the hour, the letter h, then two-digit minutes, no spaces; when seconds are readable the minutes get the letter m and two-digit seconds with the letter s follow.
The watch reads 1h05
